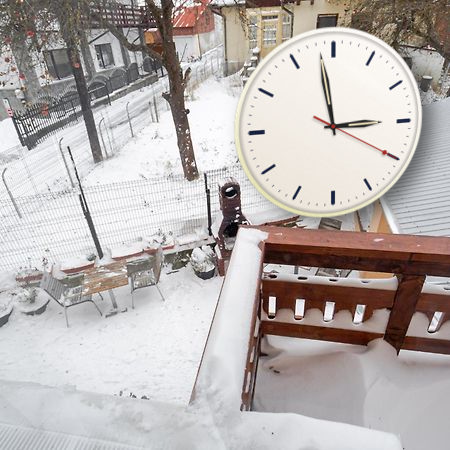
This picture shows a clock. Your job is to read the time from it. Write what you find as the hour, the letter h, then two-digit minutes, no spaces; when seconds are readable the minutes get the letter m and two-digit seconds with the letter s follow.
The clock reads 2h58m20s
